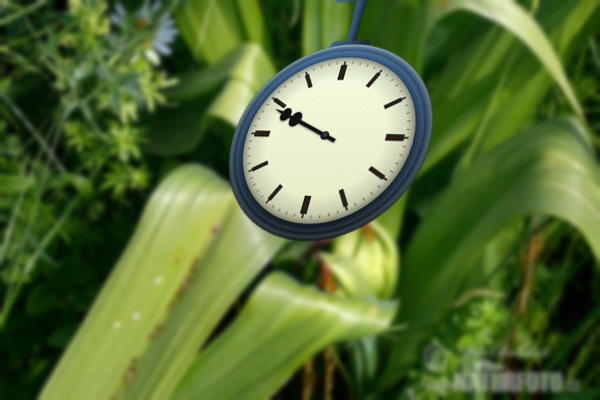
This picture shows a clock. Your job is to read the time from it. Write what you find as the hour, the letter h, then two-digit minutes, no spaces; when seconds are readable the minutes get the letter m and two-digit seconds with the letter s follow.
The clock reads 9h49
